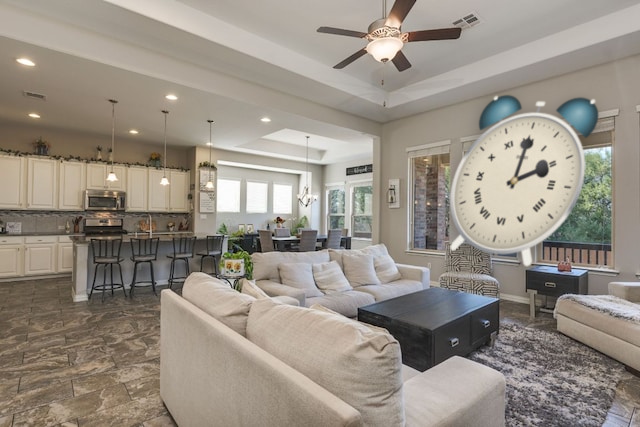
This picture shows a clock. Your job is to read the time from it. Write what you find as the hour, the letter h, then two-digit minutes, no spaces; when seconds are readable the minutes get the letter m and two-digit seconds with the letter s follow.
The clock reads 2h00
